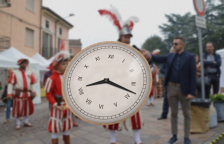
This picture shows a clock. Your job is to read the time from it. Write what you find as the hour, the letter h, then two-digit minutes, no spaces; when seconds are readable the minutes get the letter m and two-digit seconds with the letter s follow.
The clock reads 8h18
